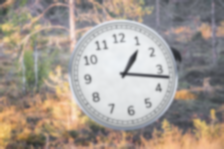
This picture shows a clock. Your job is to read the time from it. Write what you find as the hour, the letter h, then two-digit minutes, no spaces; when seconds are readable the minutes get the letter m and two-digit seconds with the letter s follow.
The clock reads 1h17
